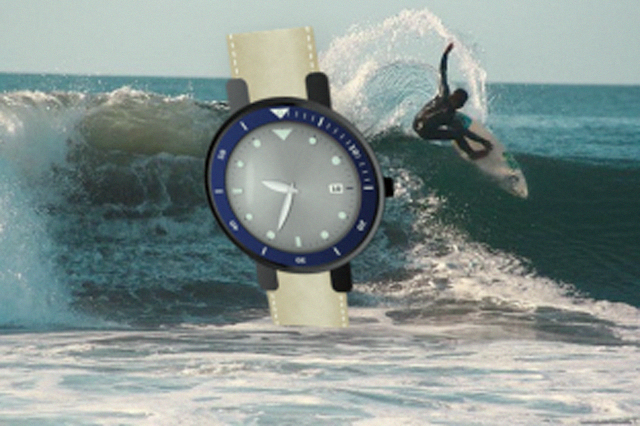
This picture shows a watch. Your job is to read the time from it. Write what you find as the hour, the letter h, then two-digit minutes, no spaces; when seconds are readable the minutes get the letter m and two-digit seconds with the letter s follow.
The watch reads 9h34
